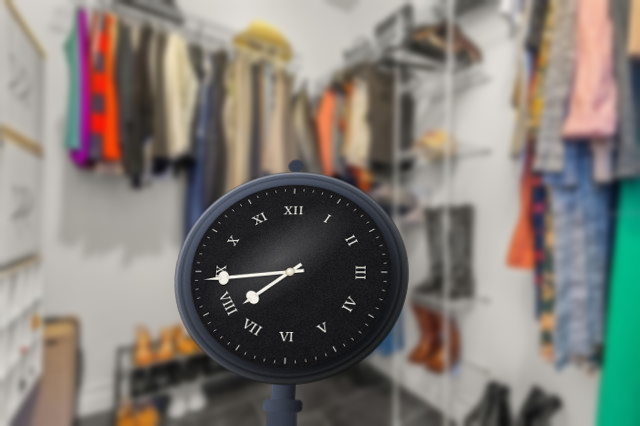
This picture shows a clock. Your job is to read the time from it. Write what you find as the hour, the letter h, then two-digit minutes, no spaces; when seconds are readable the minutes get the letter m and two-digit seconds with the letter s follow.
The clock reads 7h44
